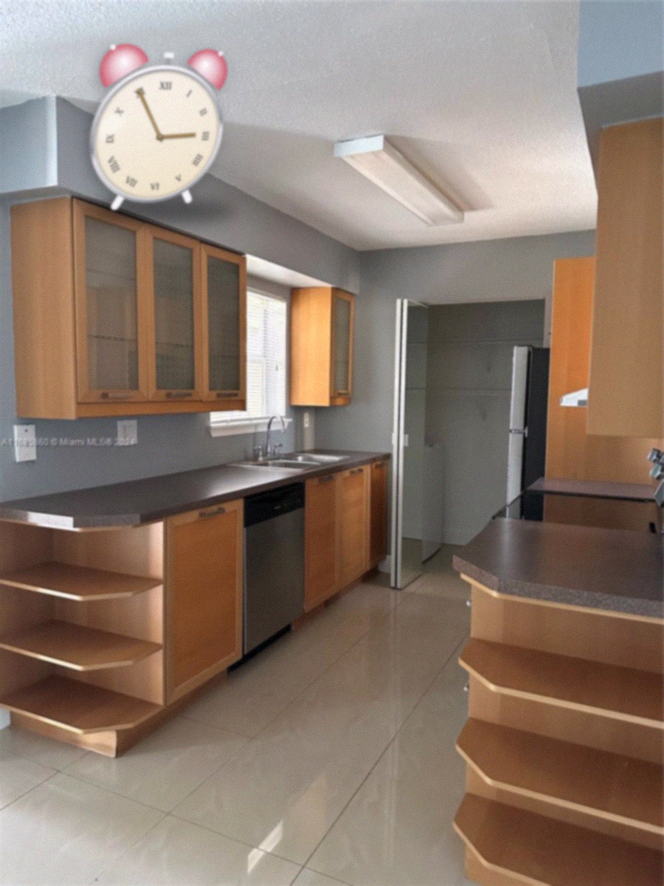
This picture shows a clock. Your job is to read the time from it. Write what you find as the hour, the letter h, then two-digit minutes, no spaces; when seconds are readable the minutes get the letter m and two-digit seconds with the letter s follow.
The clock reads 2h55
